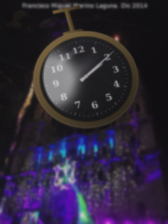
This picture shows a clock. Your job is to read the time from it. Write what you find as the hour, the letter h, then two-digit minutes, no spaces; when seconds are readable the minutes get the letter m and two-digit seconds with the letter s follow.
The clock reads 2h10
